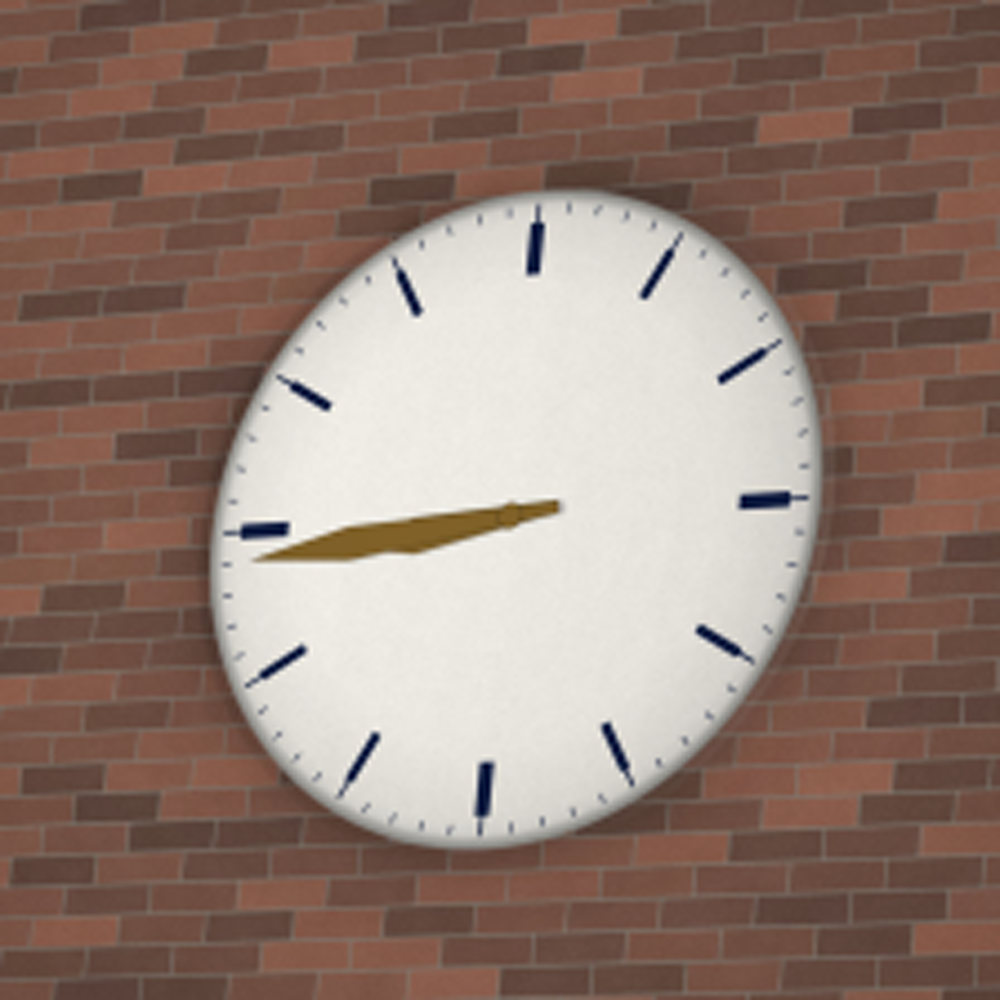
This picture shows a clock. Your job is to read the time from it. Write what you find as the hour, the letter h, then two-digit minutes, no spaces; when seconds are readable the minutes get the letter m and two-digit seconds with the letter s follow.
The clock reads 8h44
